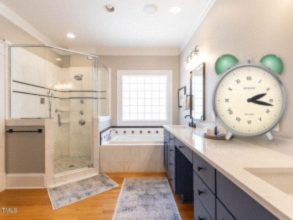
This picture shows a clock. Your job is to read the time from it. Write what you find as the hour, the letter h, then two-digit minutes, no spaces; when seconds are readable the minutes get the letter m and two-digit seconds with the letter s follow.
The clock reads 2h17
